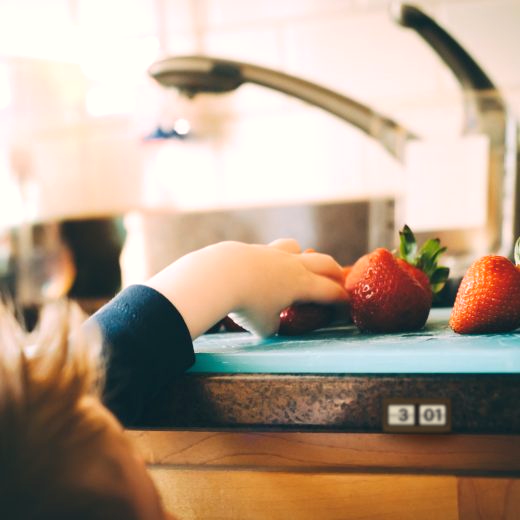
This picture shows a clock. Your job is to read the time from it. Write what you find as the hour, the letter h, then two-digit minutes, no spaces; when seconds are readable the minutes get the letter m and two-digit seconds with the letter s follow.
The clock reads 3h01
